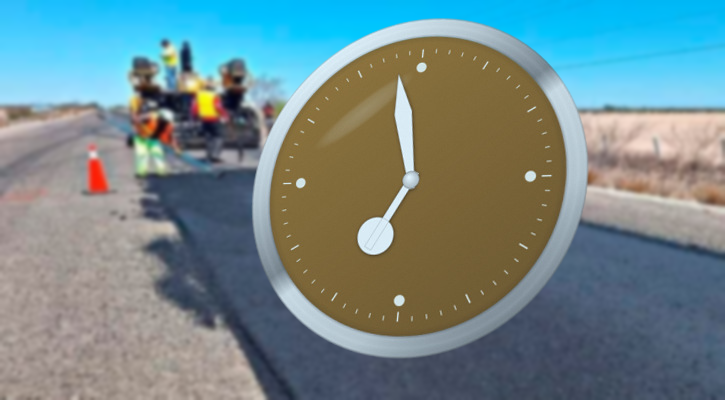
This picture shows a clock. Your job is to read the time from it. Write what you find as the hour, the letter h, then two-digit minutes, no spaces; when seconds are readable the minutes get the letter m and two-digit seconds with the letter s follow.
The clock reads 6h58
